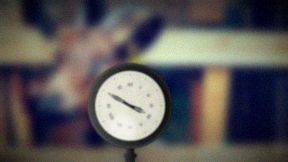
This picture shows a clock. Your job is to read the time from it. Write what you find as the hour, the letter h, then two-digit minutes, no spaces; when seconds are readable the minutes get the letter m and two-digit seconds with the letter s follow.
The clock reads 3h50
